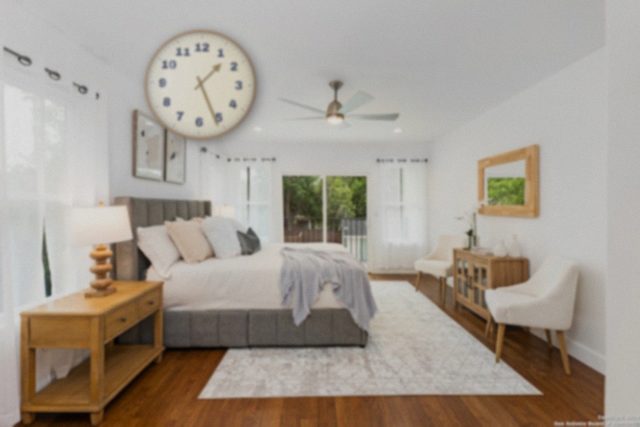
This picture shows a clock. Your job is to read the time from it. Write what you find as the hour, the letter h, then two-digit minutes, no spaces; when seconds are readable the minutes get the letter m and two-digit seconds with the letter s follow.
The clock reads 1h26
